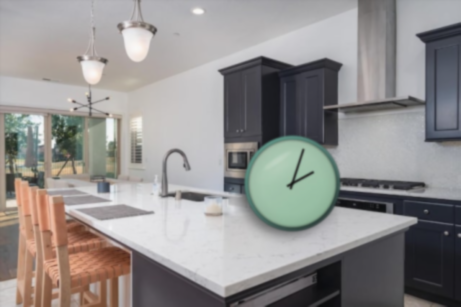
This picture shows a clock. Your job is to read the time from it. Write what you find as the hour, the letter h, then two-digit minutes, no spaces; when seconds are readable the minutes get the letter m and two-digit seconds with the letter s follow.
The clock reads 2h03
